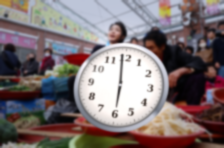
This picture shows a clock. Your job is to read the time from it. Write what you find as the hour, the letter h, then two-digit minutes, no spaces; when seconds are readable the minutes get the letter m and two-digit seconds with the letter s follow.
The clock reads 5h59
